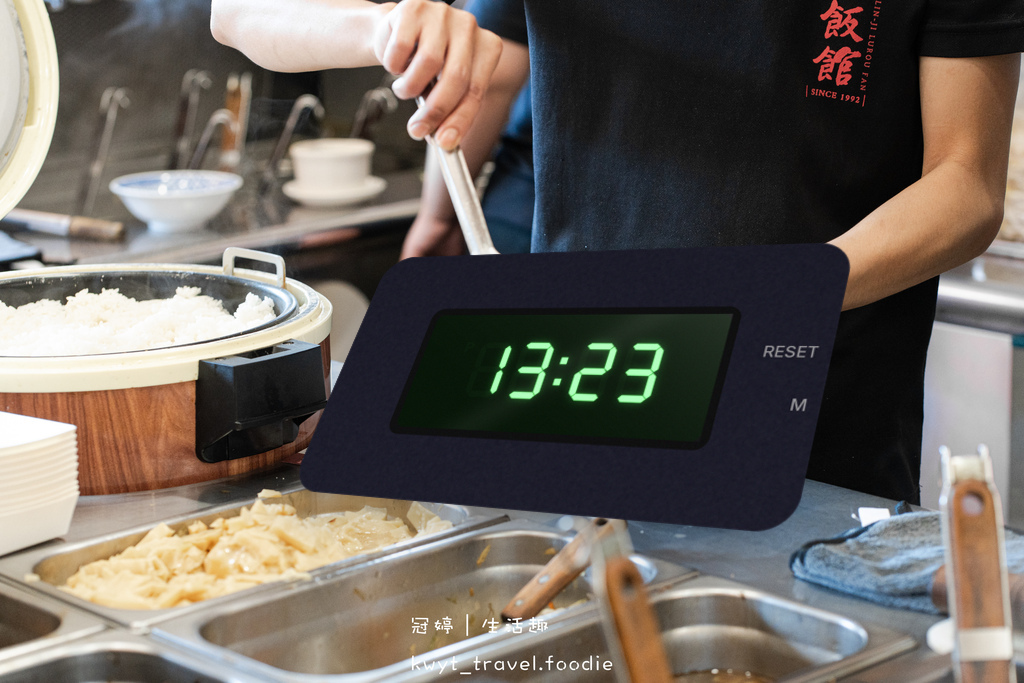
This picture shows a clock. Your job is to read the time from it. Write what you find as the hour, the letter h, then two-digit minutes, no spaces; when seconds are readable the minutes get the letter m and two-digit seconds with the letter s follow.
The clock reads 13h23
